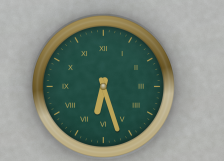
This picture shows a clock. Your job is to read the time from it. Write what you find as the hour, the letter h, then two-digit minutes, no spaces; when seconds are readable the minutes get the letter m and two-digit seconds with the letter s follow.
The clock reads 6h27
